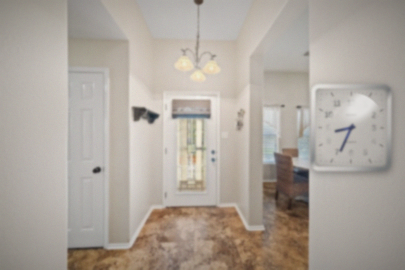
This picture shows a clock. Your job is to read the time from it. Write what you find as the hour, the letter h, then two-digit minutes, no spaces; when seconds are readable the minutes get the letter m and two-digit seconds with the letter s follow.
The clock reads 8h34
